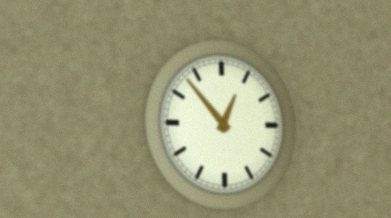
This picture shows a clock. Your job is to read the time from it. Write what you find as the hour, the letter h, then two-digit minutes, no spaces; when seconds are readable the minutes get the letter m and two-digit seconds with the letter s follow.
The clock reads 12h53
